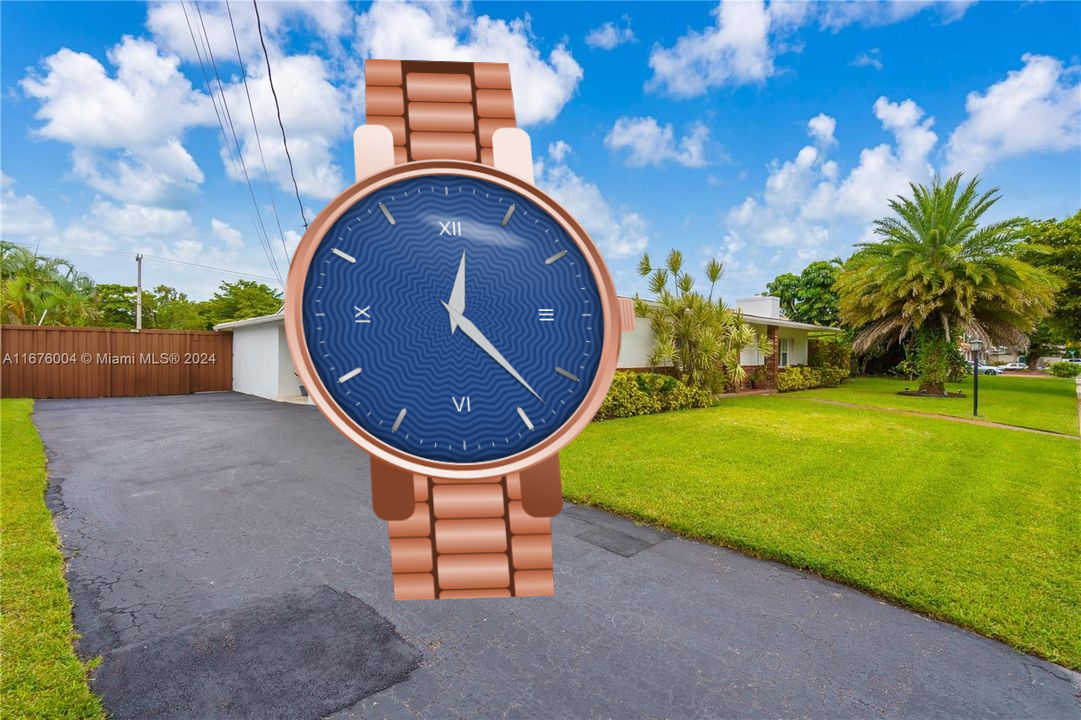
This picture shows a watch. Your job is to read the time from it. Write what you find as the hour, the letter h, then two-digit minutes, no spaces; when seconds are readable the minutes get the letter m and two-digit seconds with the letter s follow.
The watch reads 12h23
